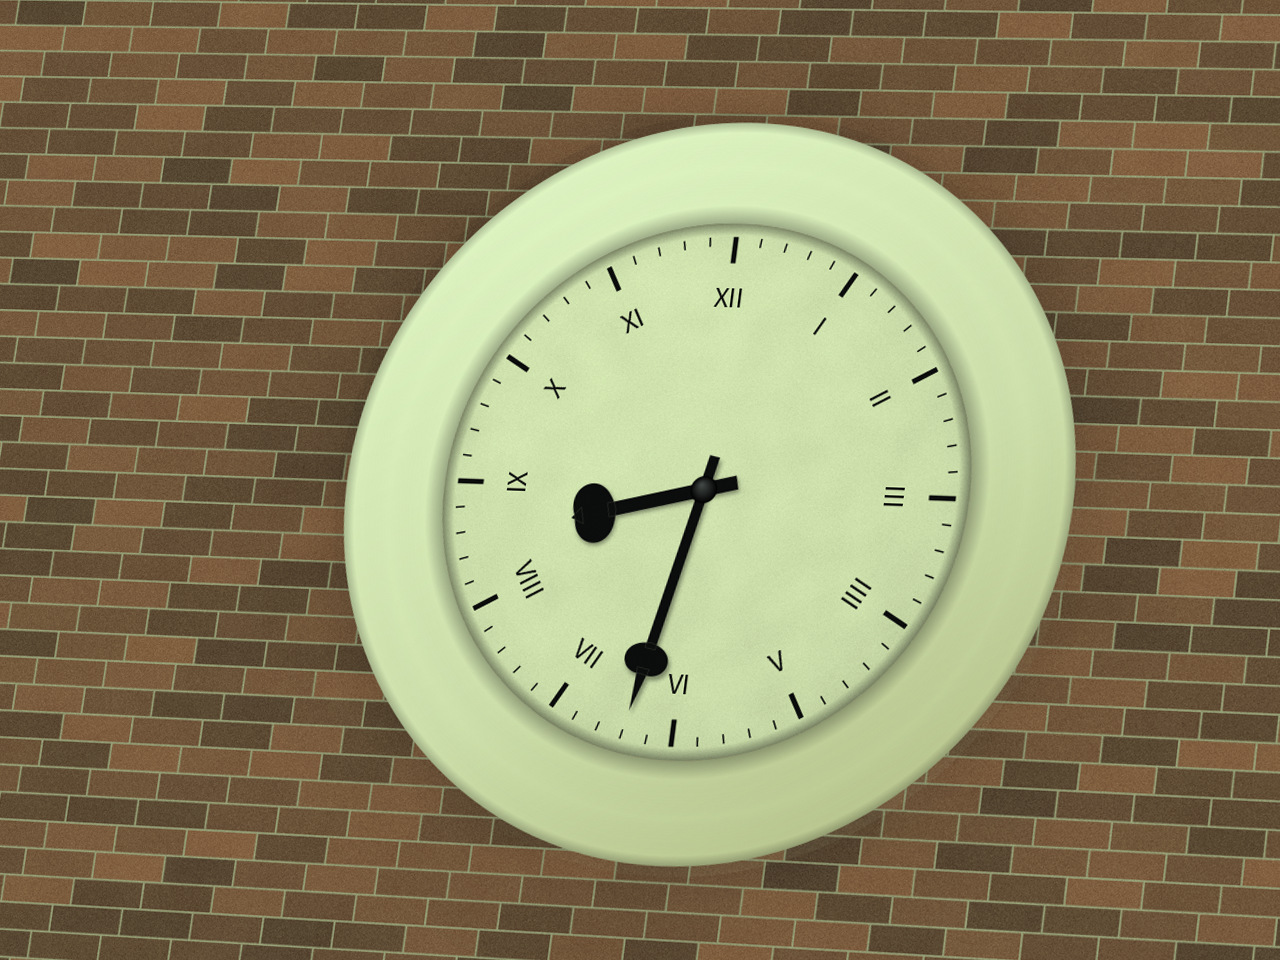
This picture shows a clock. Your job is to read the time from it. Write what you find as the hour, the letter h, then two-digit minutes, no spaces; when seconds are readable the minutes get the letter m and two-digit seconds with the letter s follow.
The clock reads 8h32
